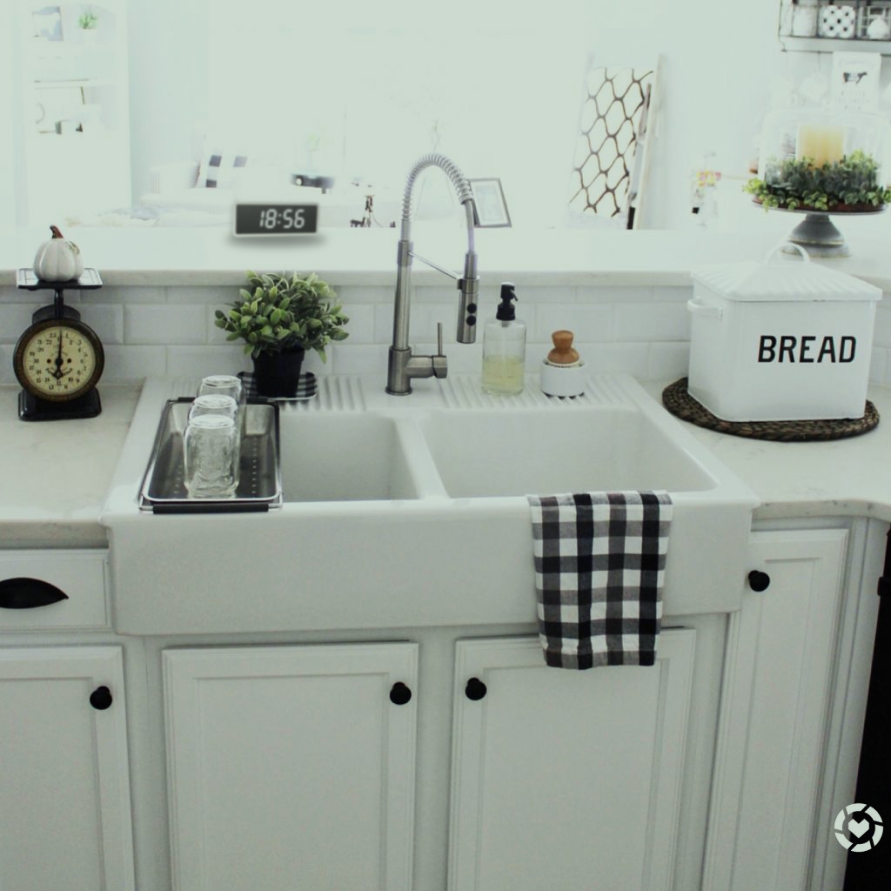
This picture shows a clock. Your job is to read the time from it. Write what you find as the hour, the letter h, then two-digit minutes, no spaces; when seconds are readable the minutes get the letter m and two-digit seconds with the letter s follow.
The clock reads 18h56
